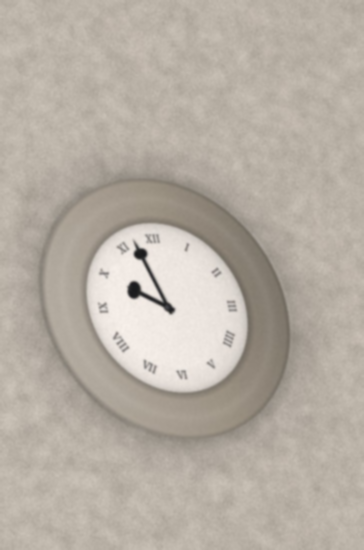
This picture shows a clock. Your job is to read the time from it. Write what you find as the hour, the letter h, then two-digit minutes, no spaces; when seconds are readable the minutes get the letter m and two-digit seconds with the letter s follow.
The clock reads 9h57
